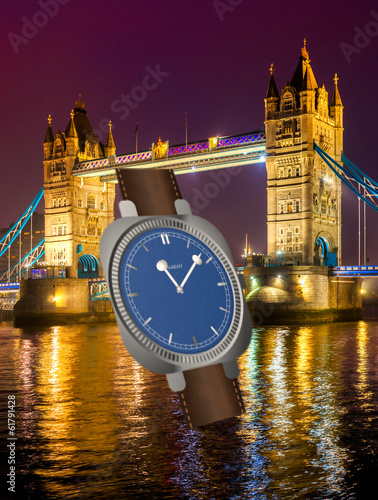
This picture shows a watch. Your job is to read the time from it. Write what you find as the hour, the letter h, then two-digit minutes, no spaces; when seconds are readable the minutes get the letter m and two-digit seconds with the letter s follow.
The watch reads 11h08
